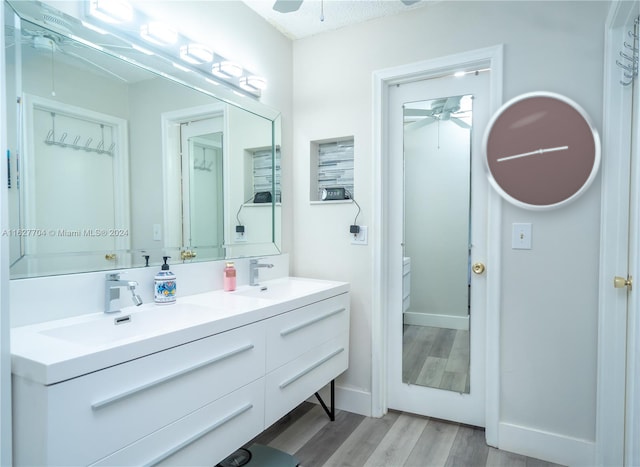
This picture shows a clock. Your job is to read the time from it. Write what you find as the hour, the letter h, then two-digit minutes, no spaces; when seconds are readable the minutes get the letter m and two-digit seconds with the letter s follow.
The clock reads 2h43
